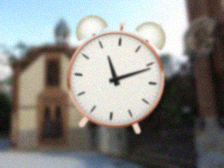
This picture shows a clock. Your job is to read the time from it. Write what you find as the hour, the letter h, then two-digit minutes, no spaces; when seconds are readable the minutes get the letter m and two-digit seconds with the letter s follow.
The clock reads 11h11
